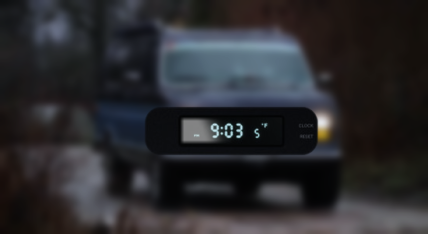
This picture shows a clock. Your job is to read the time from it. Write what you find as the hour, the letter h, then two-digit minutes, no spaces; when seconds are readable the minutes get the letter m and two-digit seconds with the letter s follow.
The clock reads 9h03
